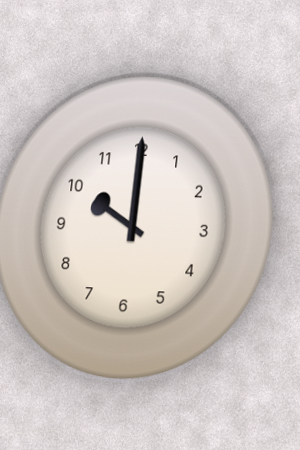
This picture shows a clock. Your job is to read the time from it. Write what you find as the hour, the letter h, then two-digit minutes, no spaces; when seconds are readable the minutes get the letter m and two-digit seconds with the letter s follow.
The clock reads 10h00
